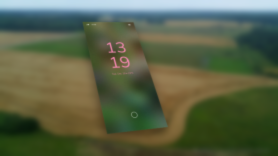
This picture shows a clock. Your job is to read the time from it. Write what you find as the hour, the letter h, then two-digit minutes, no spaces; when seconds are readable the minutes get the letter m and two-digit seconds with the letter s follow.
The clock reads 13h19
